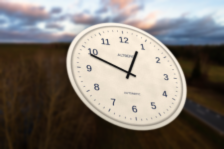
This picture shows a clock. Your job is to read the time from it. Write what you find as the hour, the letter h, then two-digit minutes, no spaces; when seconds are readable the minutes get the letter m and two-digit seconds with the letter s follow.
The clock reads 12h49
